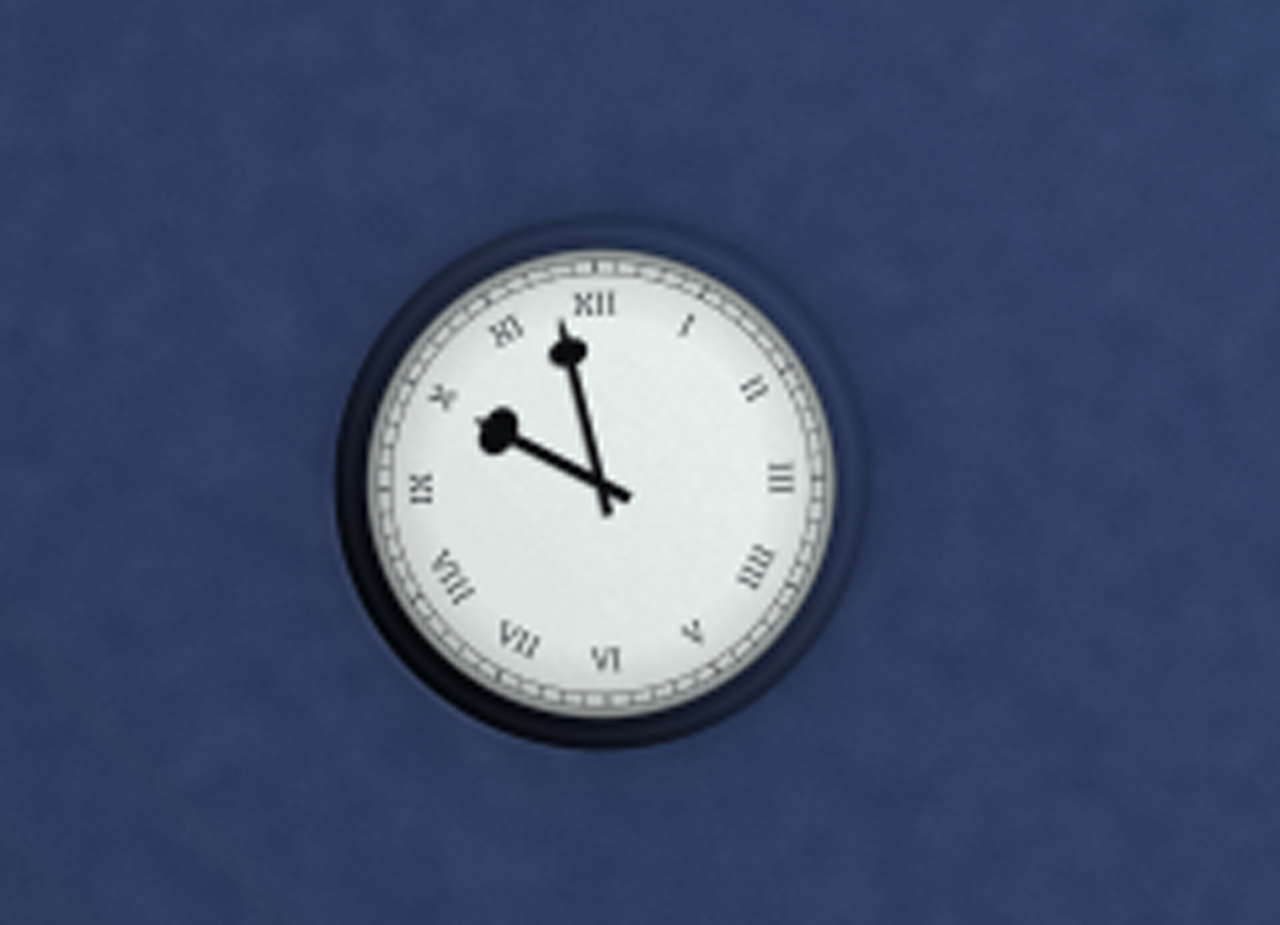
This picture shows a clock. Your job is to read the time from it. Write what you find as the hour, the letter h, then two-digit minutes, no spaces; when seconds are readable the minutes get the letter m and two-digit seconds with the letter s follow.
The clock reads 9h58
